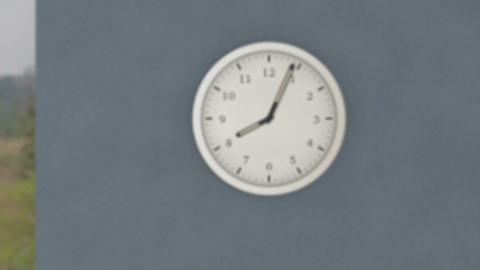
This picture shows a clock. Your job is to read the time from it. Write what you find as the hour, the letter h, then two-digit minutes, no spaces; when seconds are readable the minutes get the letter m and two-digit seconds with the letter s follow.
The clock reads 8h04
